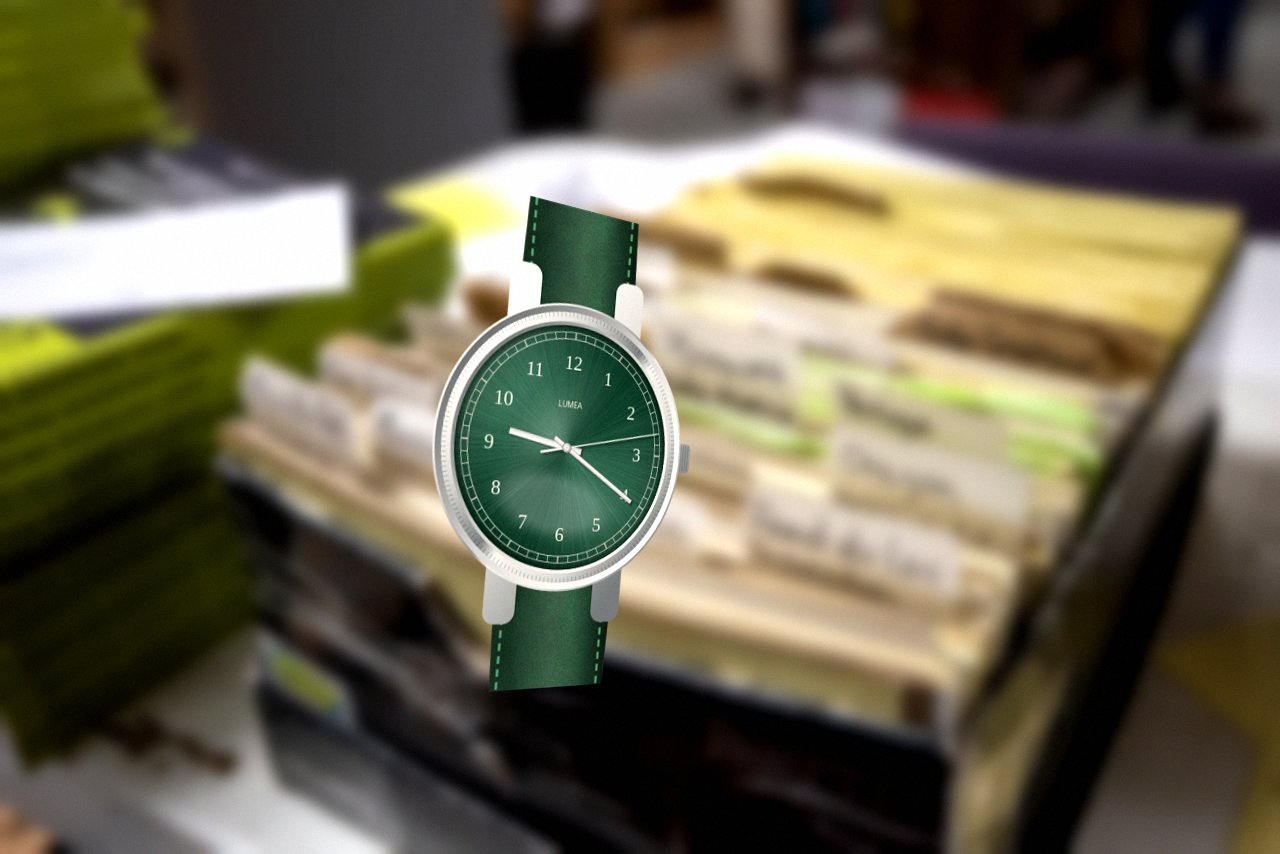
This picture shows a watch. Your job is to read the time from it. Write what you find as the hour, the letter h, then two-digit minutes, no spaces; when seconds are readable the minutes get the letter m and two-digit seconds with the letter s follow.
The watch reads 9h20m13s
